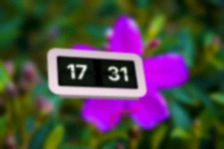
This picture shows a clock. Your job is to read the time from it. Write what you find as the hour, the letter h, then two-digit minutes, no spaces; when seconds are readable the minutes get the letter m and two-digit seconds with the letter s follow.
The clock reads 17h31
